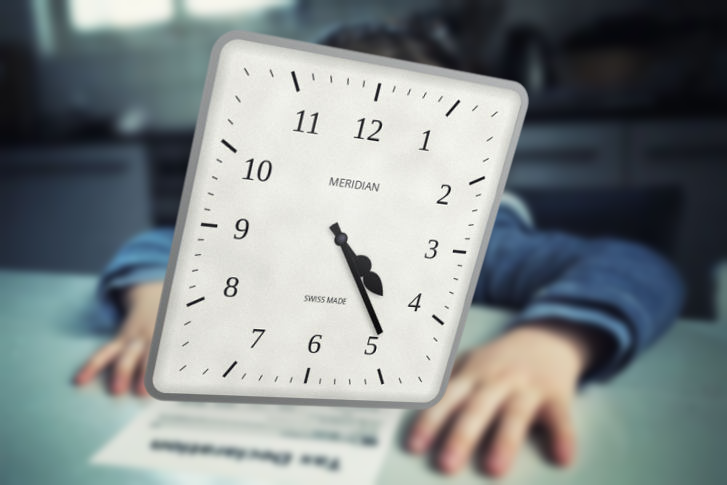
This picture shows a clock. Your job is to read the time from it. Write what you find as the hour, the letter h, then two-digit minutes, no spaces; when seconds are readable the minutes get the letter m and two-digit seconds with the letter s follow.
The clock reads 4h24
